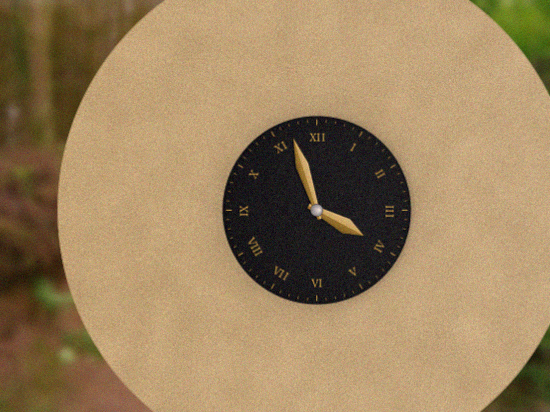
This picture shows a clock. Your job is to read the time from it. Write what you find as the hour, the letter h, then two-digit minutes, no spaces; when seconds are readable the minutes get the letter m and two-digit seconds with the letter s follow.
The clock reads 3h57
